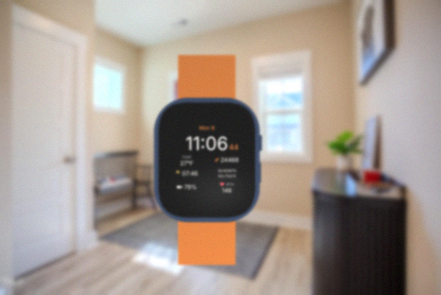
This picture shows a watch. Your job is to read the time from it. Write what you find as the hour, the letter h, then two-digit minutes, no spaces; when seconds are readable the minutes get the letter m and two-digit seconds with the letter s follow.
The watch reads 11h06
